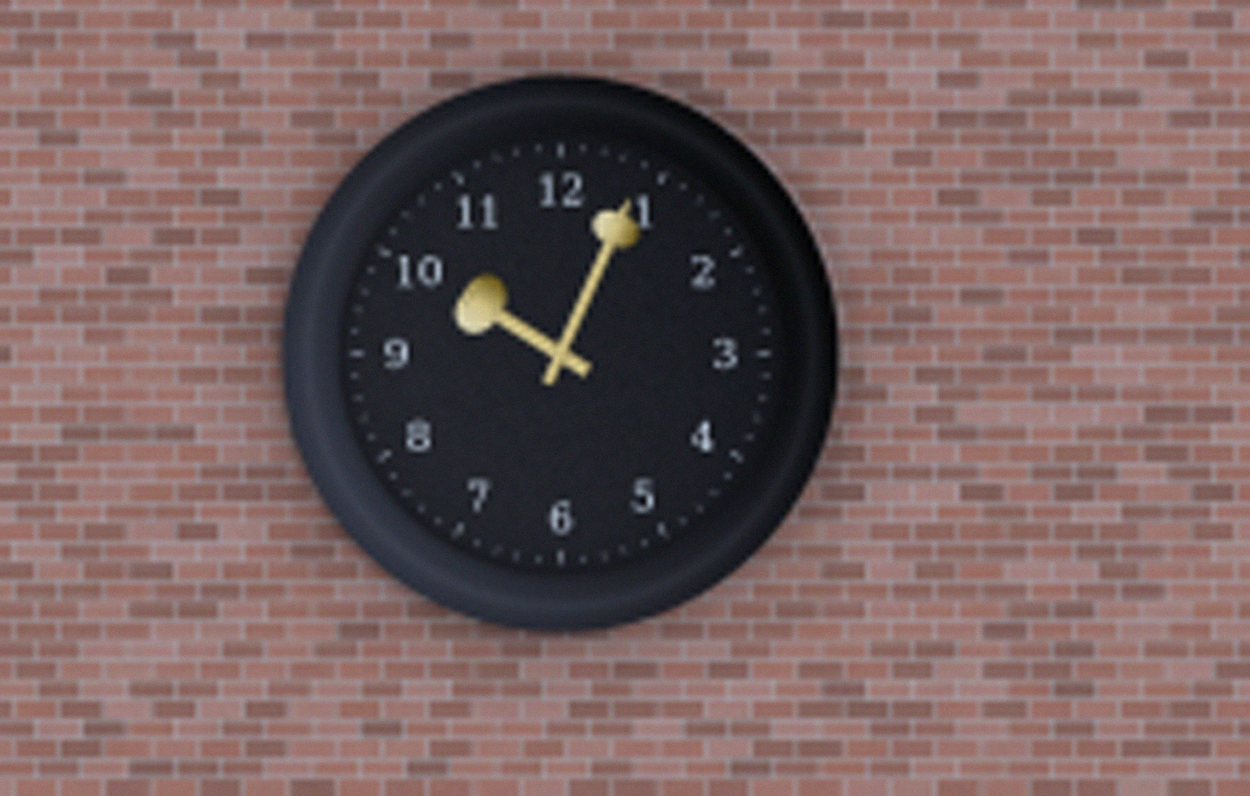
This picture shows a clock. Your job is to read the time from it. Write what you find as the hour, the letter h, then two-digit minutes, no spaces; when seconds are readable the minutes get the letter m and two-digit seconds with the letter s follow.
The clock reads 10h04
